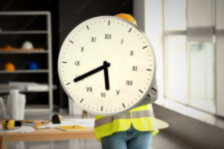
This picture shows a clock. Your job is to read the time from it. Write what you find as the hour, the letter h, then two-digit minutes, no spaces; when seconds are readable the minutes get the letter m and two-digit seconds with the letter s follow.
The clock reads 5h40
